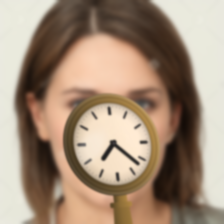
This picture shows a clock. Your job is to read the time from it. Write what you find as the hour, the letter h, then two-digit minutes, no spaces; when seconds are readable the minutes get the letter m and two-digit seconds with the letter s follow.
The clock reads 7h22
